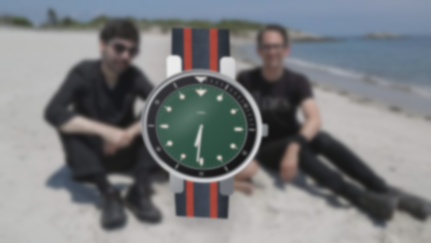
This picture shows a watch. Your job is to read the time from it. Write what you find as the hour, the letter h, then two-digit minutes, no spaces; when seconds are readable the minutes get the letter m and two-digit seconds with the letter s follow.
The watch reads 6h31
